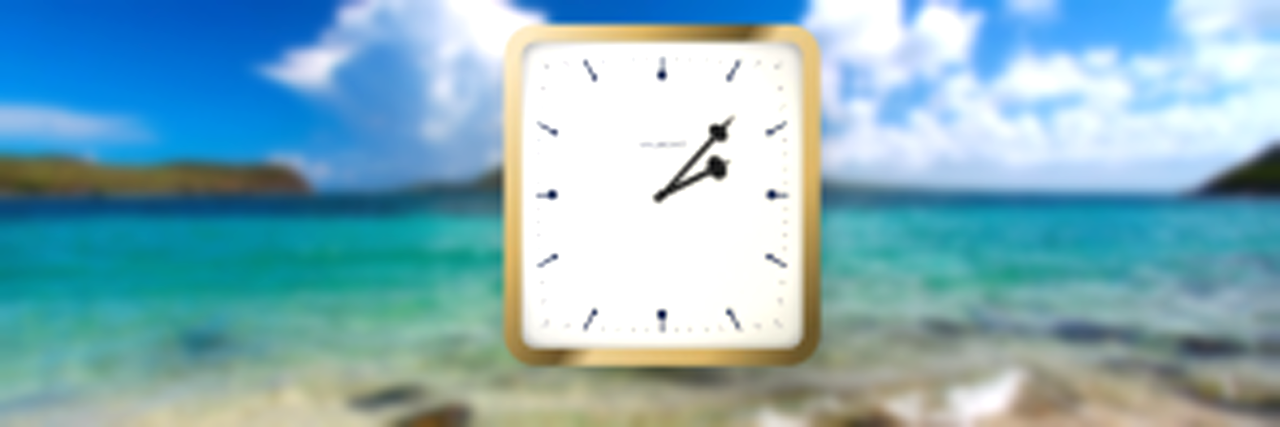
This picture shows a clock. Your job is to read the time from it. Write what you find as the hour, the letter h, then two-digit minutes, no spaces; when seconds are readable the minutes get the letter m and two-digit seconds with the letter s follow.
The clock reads 2h07
